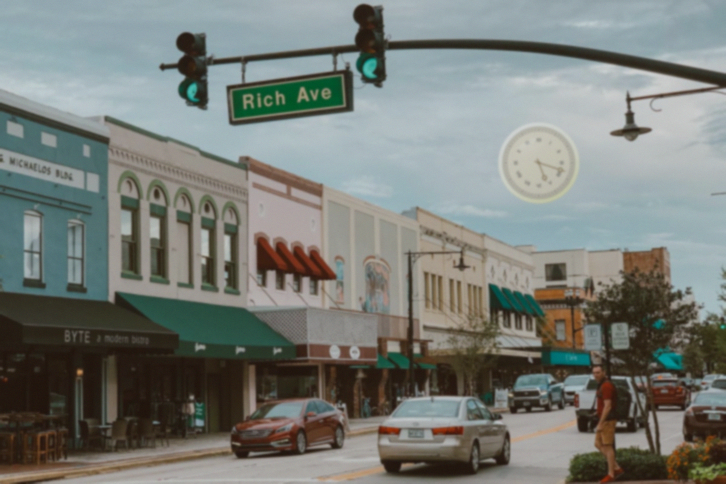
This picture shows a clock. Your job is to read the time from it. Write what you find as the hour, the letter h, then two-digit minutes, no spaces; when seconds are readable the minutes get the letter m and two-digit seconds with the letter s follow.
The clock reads 5h18
